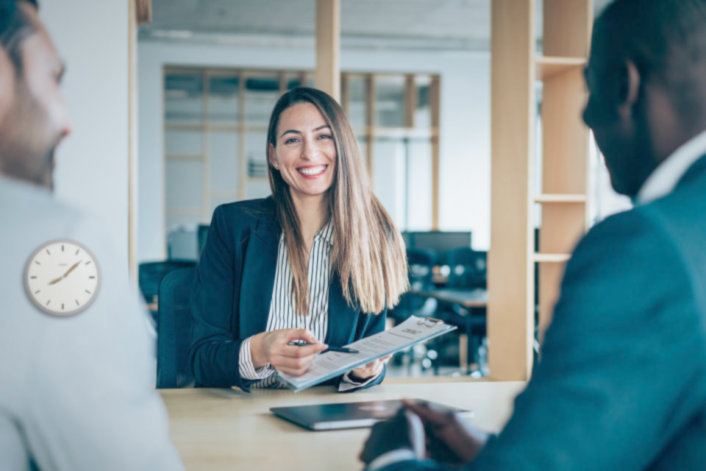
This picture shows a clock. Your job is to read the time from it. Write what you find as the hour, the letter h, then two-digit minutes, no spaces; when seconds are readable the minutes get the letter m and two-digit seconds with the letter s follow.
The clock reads 8h08
